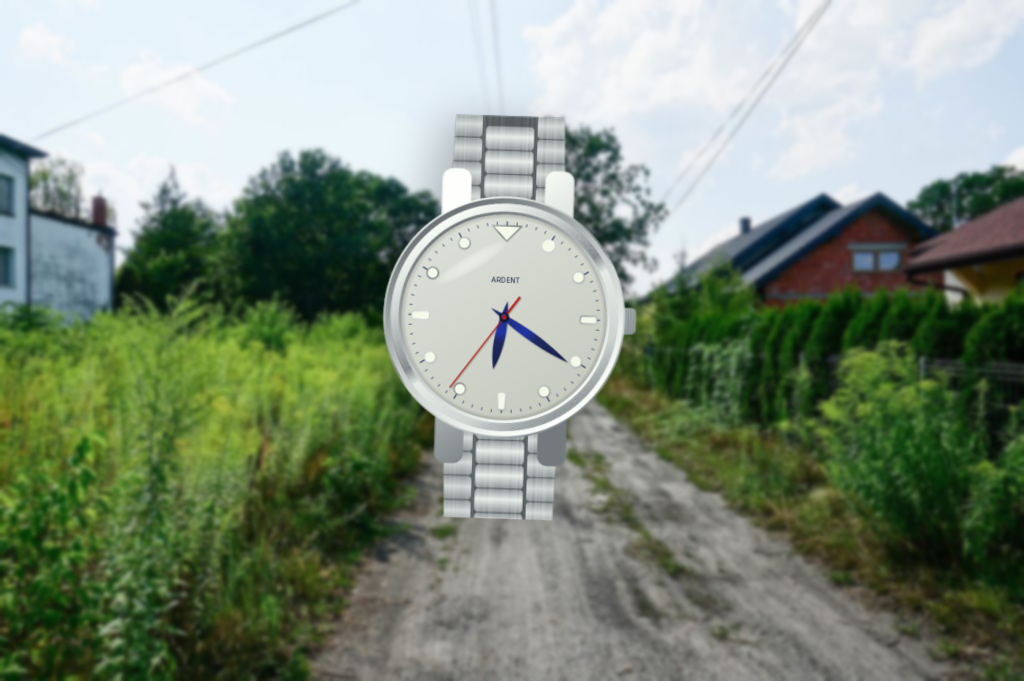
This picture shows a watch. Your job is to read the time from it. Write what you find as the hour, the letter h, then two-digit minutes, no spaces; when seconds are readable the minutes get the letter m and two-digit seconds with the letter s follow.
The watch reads 6h20m36s
